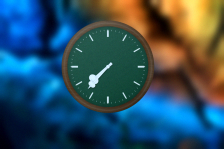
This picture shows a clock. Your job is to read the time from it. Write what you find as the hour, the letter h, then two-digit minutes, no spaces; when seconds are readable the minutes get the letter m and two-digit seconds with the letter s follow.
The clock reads 7h37
